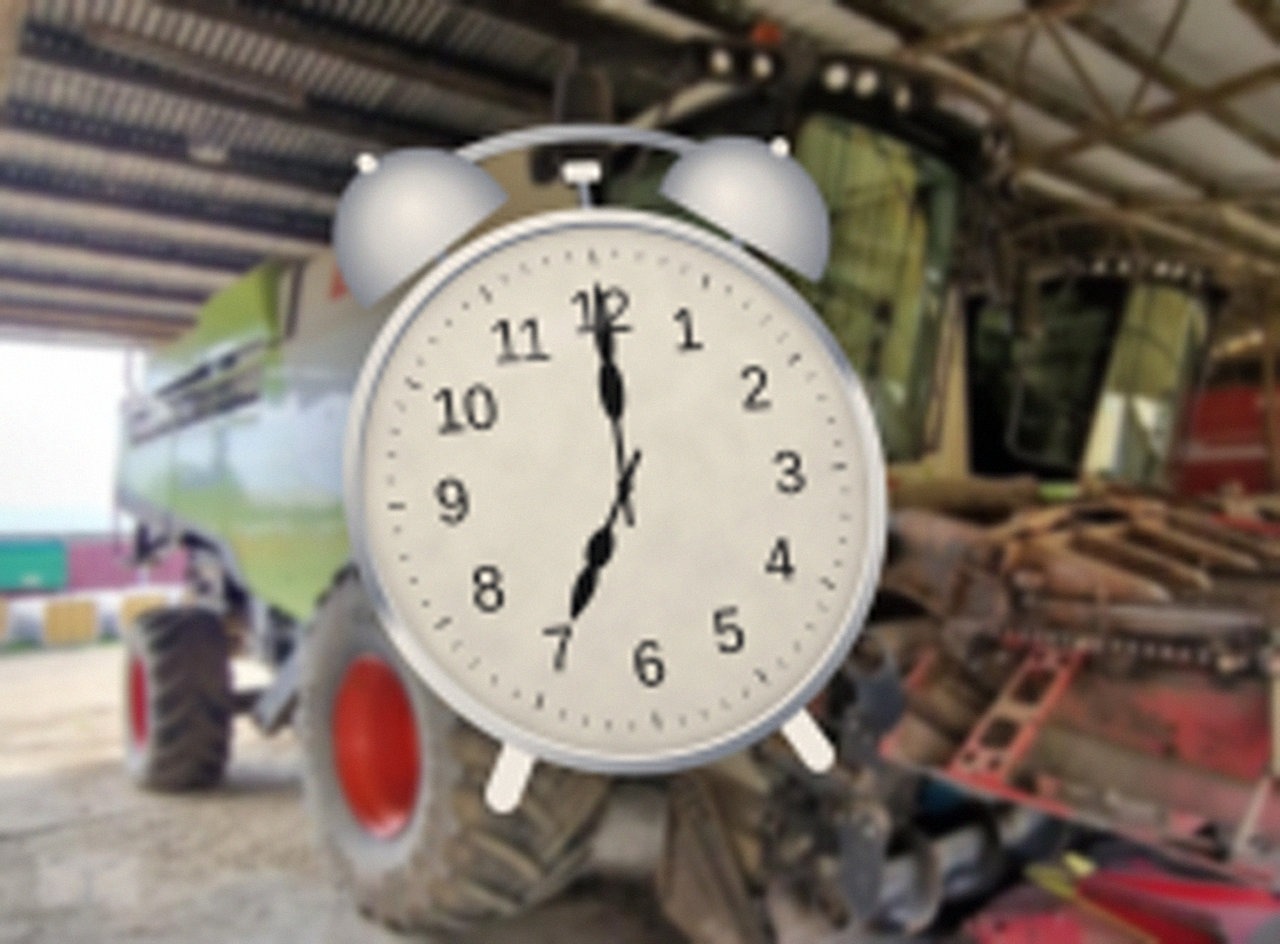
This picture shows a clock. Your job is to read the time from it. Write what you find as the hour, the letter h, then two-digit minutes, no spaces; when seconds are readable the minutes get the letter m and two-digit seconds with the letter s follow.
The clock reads 7h00
